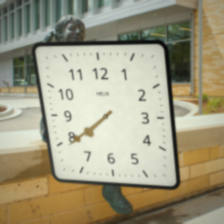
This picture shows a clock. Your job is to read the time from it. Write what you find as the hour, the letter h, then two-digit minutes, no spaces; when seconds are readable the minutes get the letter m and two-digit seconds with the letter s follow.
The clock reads 7h39
